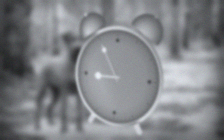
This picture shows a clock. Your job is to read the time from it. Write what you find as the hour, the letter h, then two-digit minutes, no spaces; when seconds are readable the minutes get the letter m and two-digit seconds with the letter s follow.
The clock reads 8h55
